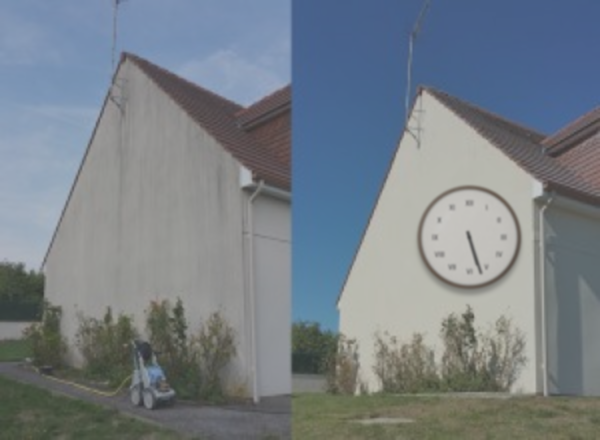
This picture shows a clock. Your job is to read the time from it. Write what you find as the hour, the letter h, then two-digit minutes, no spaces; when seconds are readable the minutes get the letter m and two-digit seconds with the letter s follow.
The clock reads 5h27
